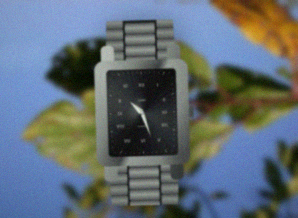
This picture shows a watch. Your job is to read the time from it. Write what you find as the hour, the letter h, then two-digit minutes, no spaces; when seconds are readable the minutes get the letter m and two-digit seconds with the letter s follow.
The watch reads 10h27
